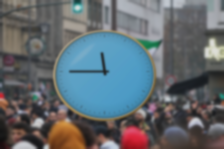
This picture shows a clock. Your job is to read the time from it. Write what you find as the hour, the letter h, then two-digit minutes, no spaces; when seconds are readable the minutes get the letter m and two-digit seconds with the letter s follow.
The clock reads 11h45
